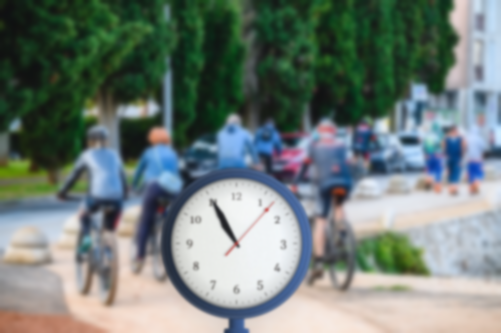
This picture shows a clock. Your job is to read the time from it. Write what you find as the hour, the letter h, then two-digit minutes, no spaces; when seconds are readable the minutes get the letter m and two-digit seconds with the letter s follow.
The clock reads 10h55m07s
